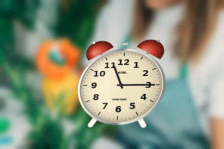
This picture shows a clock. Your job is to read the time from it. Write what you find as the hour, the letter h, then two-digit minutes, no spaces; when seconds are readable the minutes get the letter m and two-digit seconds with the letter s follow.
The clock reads 11h15
